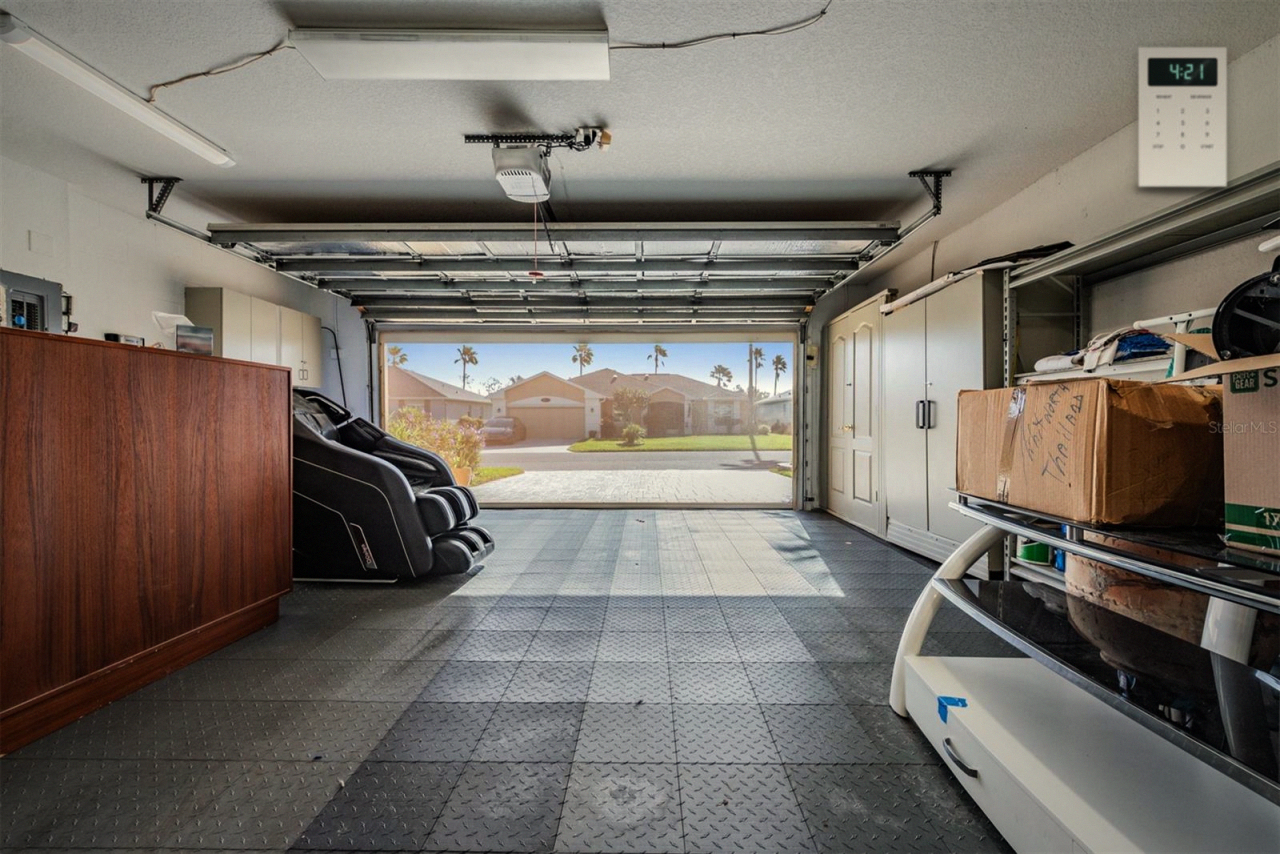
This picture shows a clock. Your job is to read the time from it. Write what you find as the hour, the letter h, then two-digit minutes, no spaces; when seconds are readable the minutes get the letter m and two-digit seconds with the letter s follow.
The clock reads 4h21
